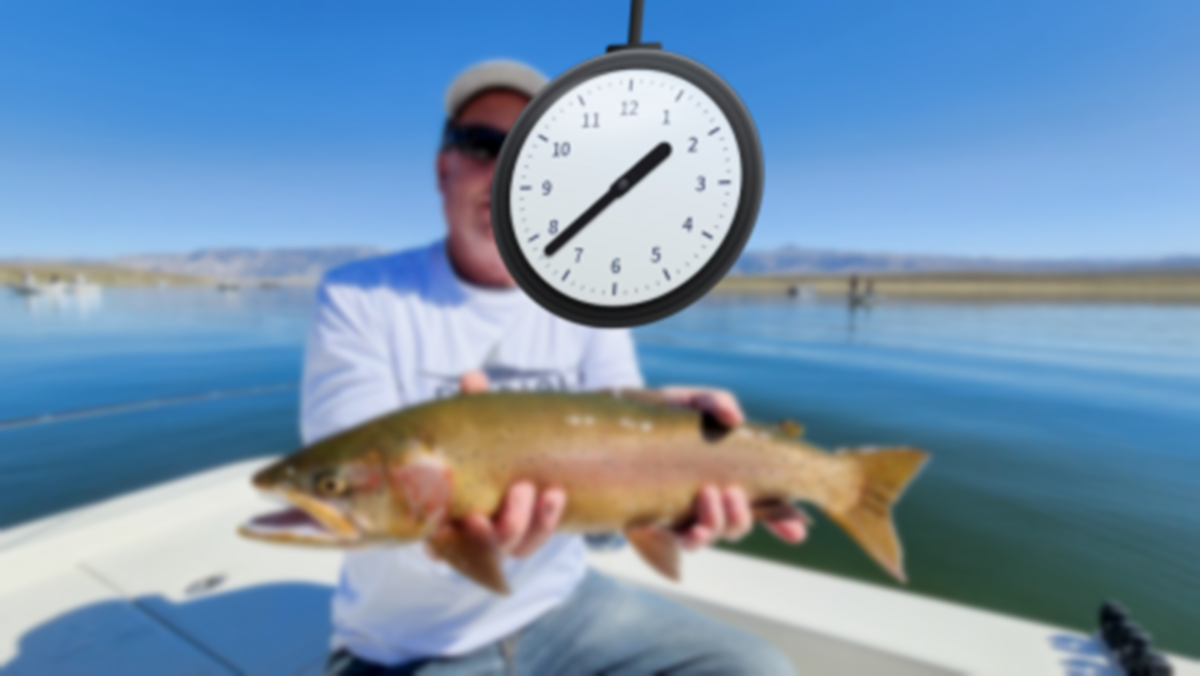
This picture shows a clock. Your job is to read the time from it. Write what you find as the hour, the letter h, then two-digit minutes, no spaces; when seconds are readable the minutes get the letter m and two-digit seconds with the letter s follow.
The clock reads 1h38
